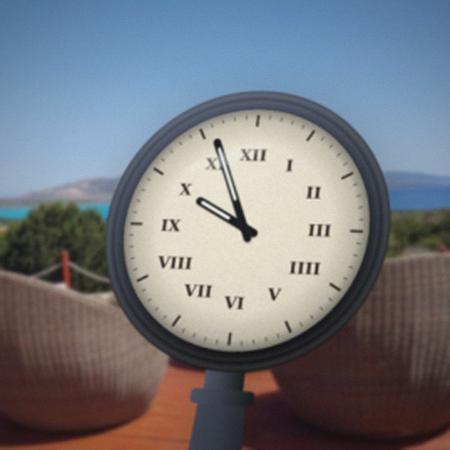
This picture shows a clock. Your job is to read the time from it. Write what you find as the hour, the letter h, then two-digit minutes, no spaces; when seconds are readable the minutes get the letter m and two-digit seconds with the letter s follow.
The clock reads 9h56
